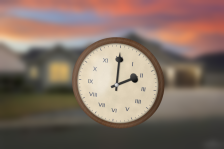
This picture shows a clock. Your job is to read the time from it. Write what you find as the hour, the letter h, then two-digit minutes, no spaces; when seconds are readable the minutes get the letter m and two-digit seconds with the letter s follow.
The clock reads 2h00
